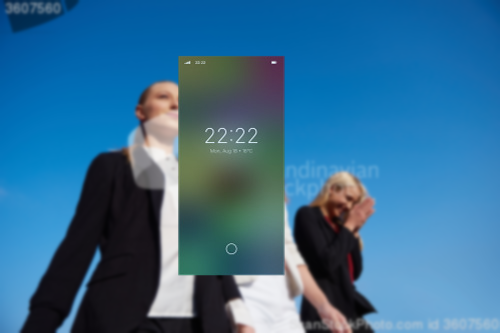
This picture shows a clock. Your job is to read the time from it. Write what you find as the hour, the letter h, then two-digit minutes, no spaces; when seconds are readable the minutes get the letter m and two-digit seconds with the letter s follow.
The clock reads 22h22
